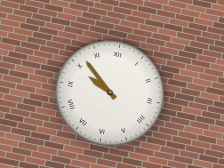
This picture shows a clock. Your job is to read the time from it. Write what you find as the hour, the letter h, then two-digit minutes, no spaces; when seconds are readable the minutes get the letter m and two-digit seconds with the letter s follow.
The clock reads 9h52
